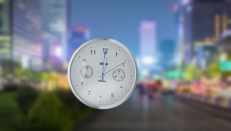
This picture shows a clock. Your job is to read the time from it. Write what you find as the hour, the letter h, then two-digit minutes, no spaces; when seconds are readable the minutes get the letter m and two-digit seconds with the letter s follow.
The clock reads 12h09
